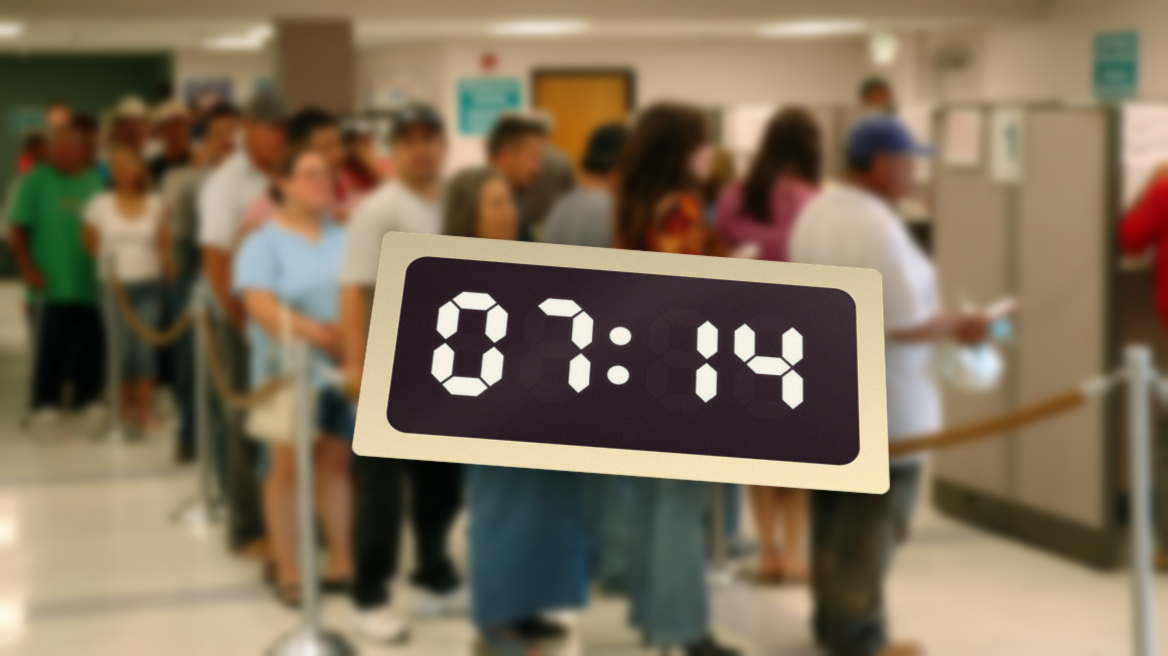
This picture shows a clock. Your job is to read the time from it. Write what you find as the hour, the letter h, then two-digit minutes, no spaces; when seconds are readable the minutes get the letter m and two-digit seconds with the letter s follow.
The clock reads 7h14
